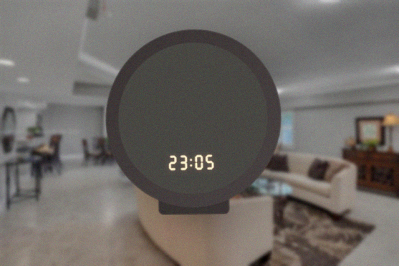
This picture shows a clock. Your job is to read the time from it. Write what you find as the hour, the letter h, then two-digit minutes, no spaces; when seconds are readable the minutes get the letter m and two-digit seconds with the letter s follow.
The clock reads 23h05
